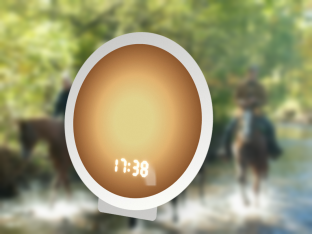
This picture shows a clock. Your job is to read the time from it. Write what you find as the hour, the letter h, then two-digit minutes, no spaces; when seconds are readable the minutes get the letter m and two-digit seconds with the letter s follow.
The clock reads 17h38
